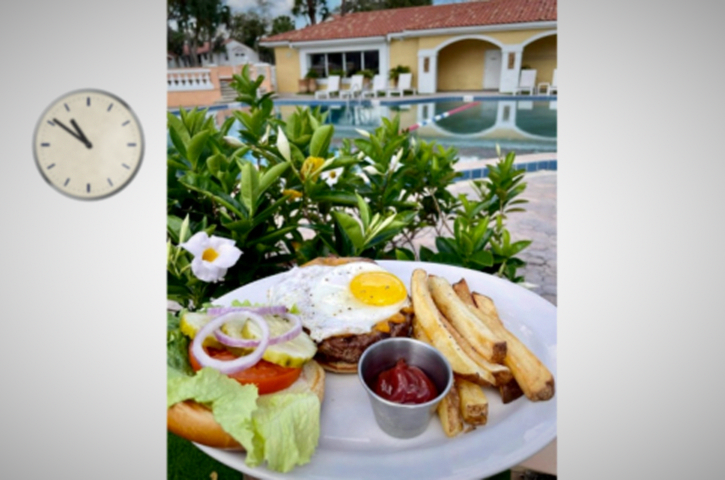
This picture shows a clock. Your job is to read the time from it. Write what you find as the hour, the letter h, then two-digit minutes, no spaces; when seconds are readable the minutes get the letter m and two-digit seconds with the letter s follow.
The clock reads 10h51
